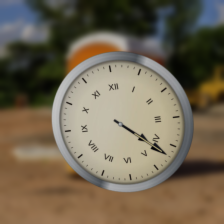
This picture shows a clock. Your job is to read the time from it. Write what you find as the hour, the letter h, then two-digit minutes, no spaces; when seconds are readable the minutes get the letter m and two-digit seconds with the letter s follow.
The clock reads 4h22
